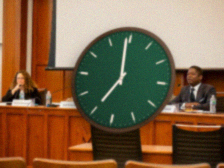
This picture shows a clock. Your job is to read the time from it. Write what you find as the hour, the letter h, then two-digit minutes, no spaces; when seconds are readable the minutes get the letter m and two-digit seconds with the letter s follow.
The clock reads 6h59
